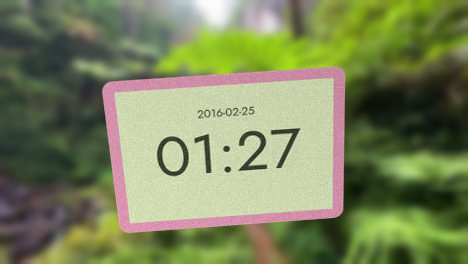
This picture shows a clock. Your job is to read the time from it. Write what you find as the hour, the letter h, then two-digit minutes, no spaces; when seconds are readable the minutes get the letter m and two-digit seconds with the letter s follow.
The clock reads 1h27
